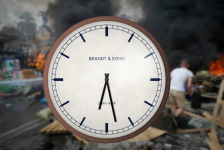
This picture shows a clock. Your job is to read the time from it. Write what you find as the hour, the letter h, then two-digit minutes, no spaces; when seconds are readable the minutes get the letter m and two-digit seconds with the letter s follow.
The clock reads 6h28
